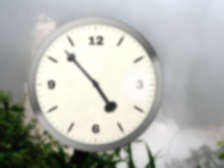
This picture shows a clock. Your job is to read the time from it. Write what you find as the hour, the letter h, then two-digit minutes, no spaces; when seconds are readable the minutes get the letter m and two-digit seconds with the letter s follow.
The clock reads 4h53
